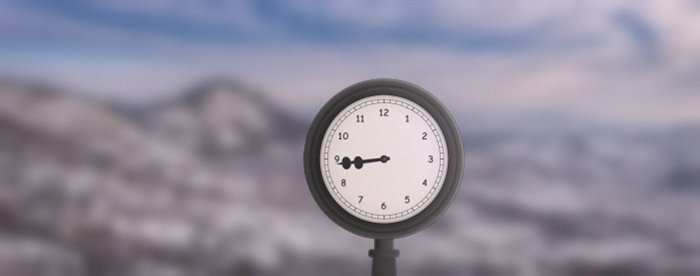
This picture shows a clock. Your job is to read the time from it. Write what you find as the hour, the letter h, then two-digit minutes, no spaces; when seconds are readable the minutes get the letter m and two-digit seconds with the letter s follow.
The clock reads 8h44
